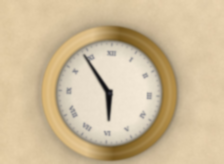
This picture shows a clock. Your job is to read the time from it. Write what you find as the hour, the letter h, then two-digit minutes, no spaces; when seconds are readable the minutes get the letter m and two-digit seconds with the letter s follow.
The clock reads 5h54
